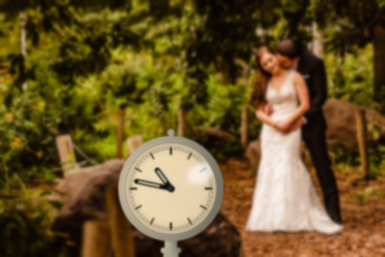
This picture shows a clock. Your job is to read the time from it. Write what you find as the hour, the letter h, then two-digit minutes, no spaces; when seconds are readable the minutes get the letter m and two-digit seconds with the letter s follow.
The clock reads 10h47
